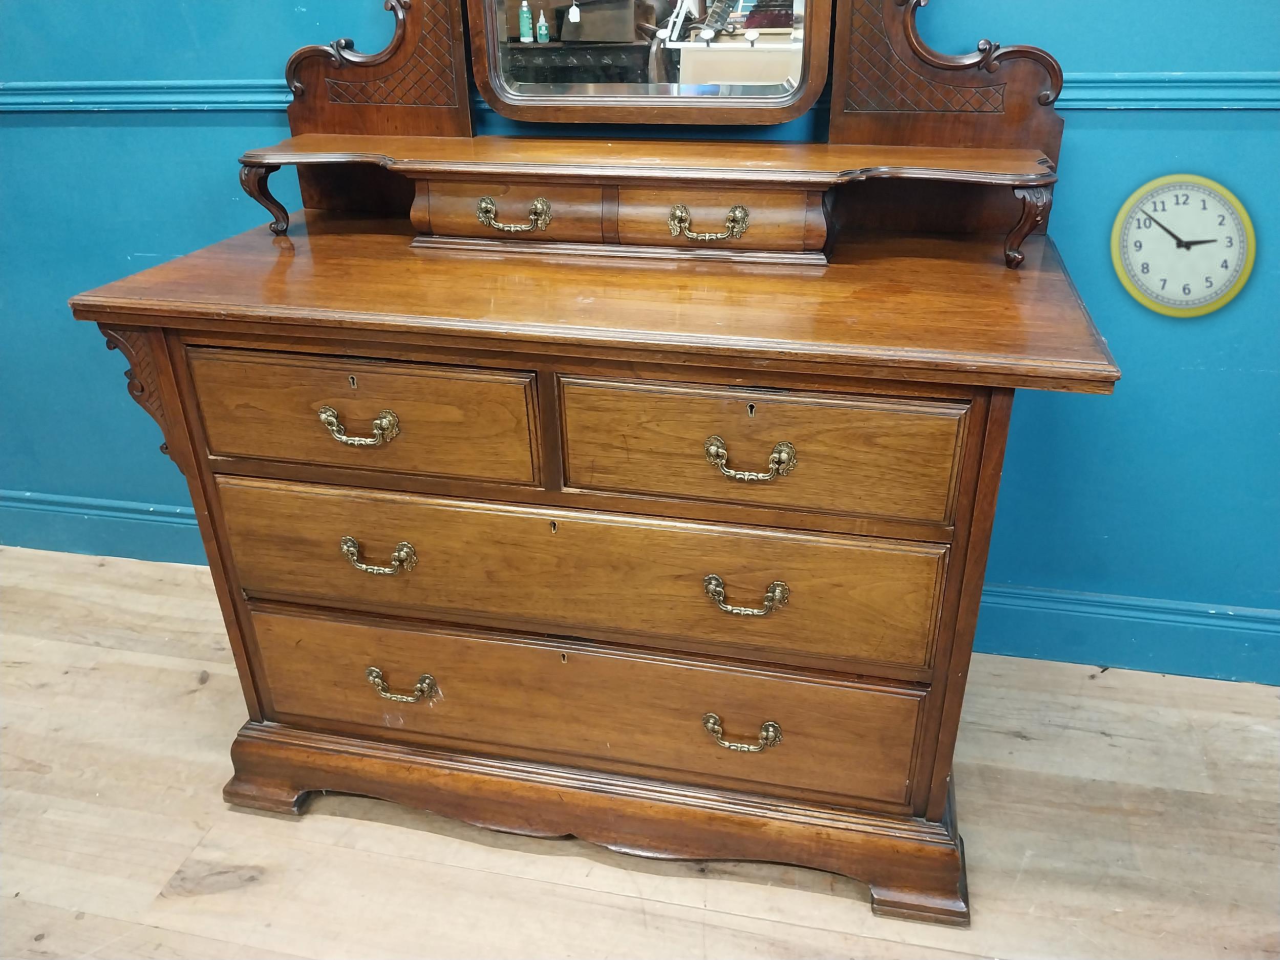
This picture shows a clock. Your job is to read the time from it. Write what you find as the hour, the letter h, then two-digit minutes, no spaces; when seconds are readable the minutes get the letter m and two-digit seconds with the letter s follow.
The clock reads 2h52
